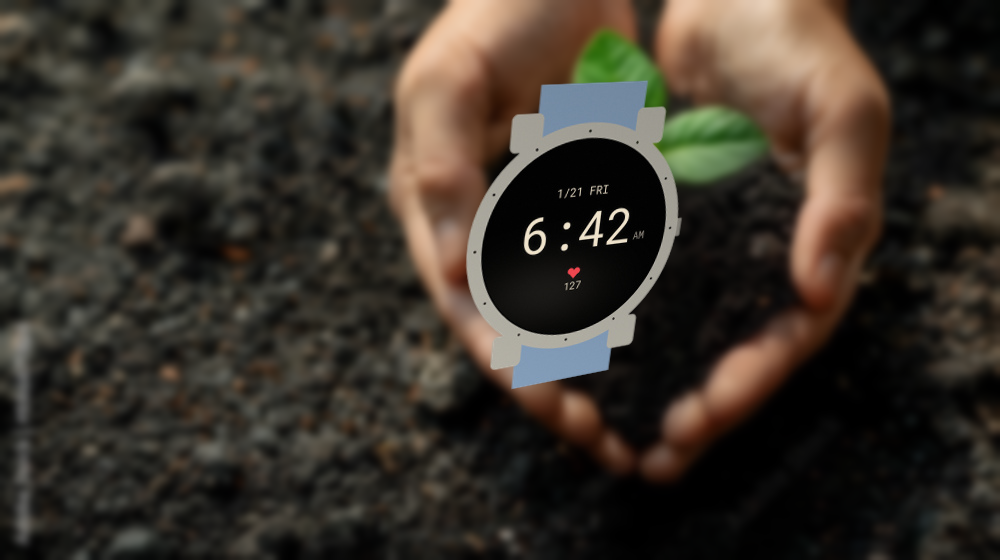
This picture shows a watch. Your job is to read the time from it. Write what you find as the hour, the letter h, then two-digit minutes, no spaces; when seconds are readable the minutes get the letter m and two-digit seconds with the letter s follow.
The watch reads 6h42
